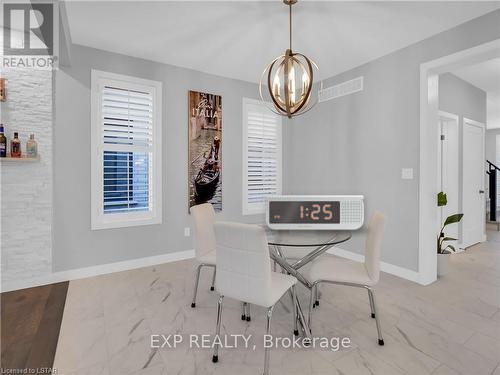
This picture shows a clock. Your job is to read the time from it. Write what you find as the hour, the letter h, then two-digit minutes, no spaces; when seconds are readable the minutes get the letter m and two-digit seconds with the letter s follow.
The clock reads 1h25
